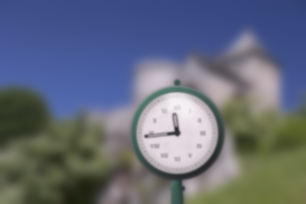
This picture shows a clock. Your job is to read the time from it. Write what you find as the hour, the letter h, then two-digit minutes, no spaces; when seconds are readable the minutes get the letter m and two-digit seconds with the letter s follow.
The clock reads 11h44
